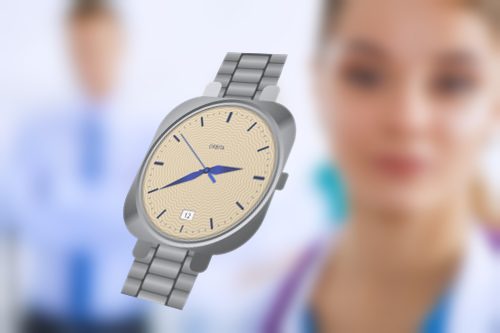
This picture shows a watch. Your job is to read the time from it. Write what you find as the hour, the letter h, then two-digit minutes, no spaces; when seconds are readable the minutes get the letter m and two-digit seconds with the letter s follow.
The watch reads 2h39m51s
